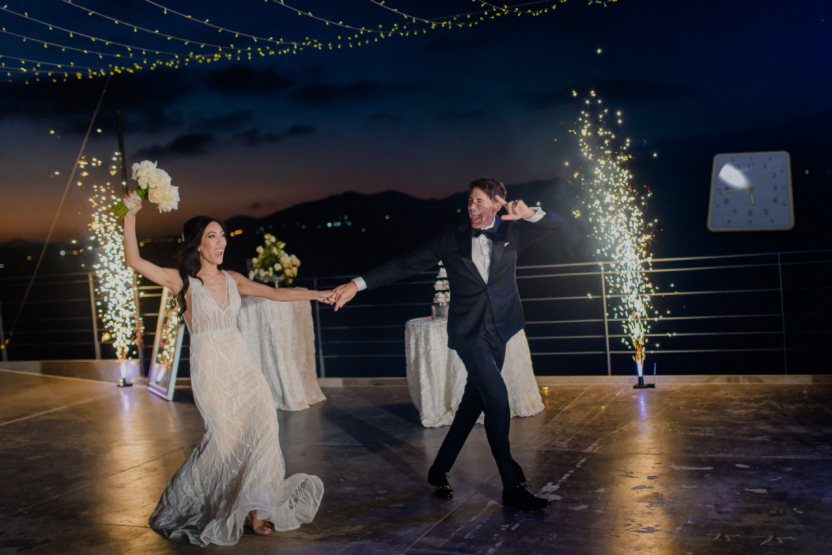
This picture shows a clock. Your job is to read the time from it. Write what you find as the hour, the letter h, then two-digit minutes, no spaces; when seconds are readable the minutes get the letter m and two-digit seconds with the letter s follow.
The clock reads 5h44
